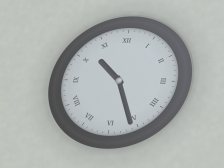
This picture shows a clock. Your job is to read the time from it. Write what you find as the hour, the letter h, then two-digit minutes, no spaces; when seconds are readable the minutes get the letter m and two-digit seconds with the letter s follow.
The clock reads 10h26
